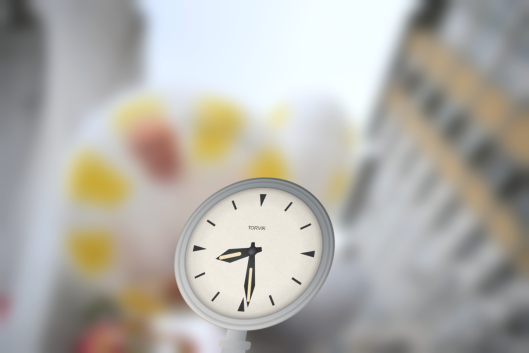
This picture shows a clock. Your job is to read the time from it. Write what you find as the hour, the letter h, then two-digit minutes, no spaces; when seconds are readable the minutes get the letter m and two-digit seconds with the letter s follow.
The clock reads 8h29
